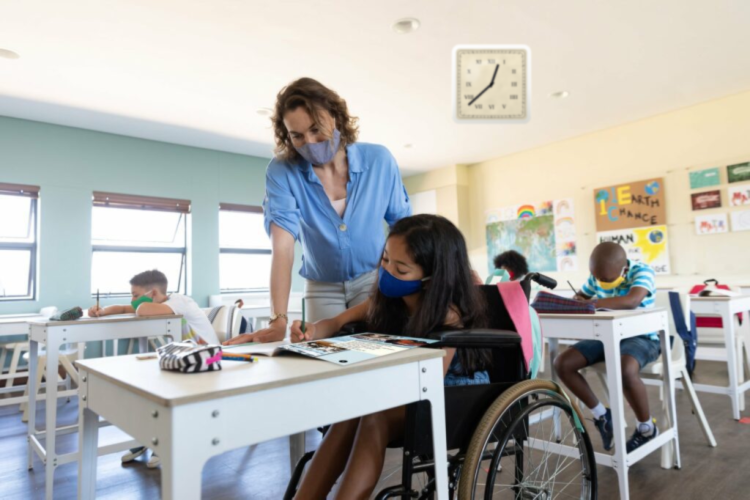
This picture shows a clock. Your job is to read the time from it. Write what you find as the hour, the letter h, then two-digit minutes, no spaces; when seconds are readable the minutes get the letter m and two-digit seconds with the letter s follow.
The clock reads 12h38
